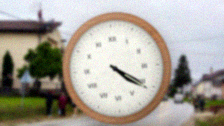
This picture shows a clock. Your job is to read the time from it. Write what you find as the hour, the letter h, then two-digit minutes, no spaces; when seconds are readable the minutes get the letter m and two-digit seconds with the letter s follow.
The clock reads 4h21
